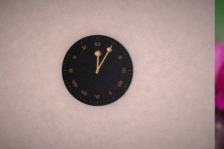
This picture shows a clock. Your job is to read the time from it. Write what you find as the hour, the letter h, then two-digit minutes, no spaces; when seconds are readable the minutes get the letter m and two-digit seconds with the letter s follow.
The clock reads 12h05
